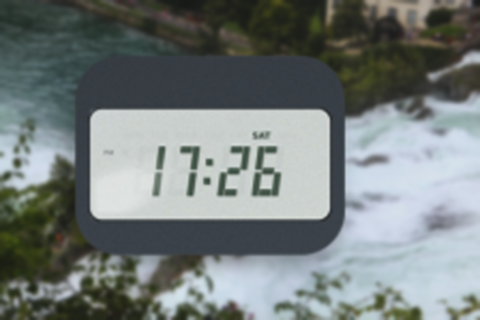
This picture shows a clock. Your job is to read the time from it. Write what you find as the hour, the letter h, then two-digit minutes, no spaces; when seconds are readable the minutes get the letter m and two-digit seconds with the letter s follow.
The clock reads 17h26
